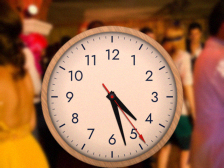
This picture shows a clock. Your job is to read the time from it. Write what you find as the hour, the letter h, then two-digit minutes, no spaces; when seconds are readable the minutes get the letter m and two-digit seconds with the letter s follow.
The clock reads 4h27m24s
